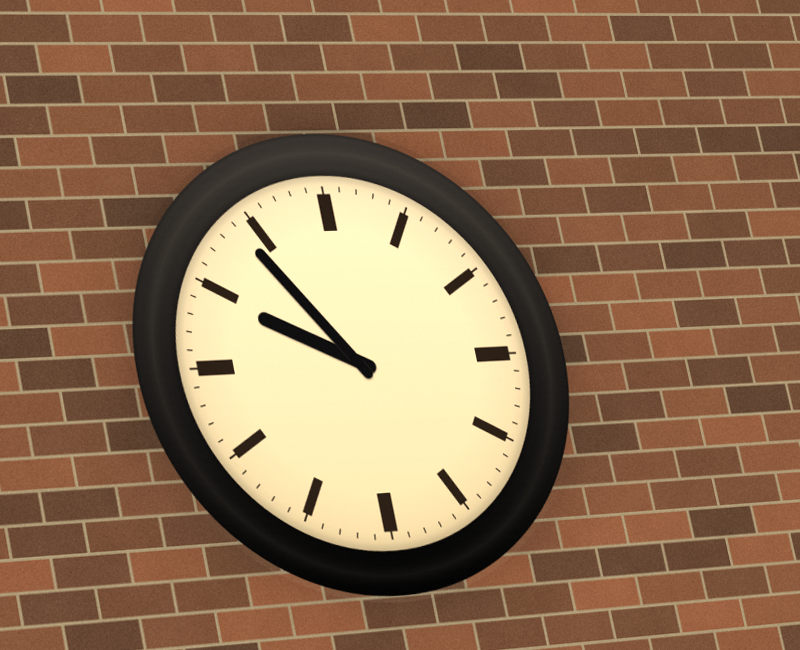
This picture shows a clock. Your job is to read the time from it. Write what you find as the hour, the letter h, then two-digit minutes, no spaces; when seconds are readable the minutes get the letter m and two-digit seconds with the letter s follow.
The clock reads 9h54
